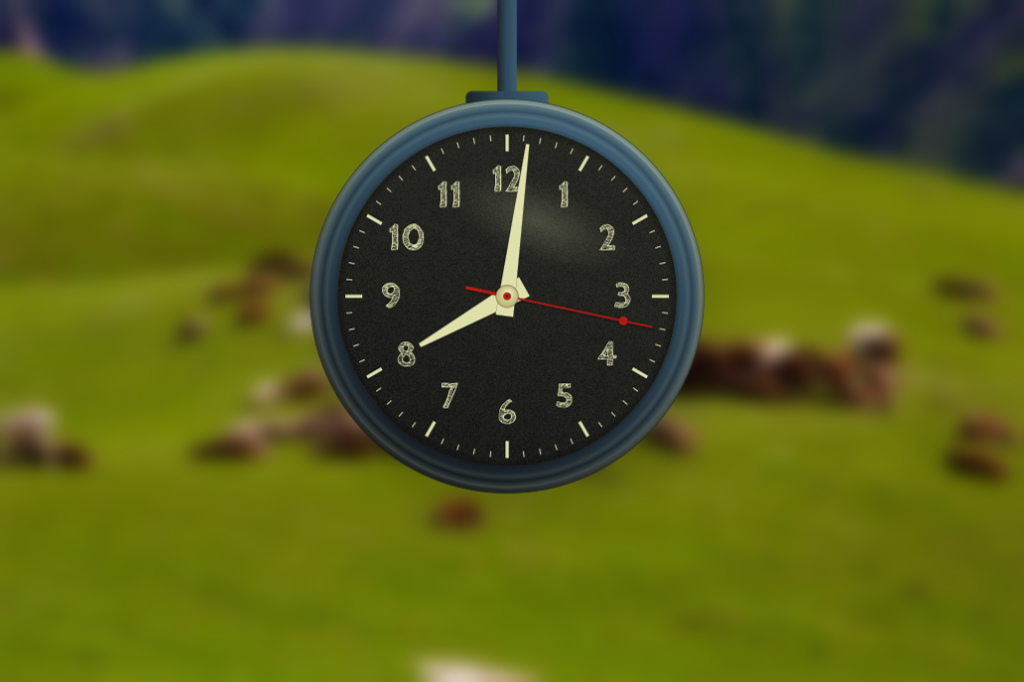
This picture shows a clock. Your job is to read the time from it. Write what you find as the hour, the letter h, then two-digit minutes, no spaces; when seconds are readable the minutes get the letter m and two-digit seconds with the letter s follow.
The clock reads 8h01m17s
